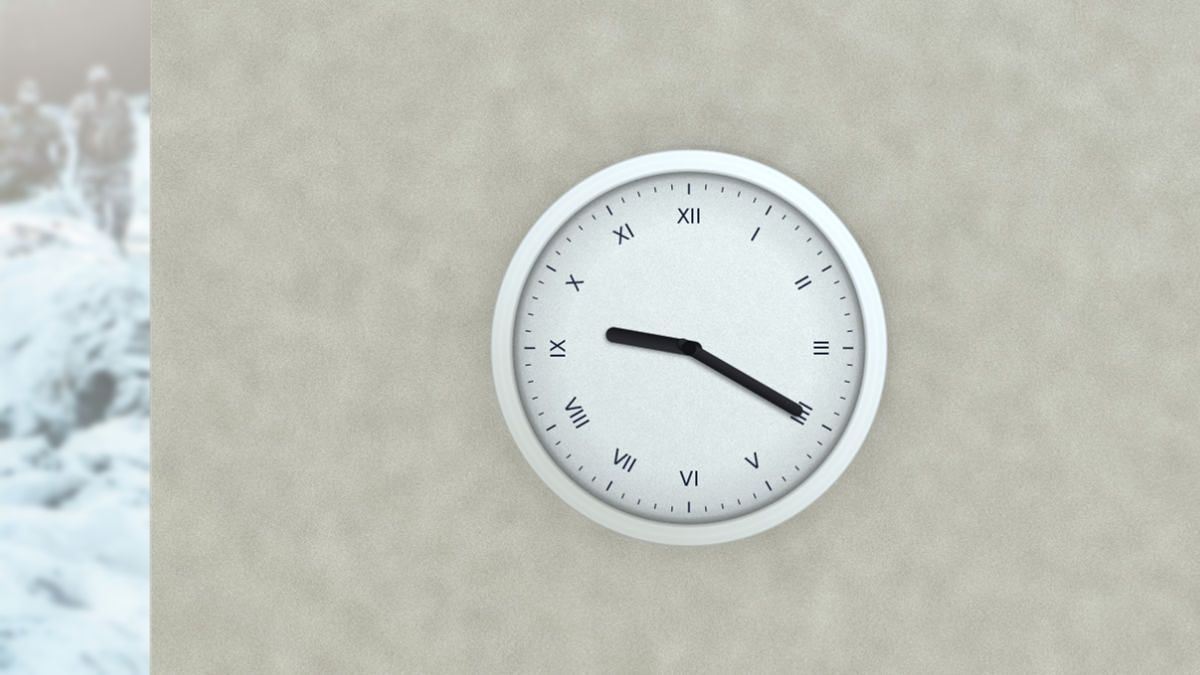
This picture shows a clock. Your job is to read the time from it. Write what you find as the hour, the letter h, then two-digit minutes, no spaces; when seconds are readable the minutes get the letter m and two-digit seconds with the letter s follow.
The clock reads 9h20
